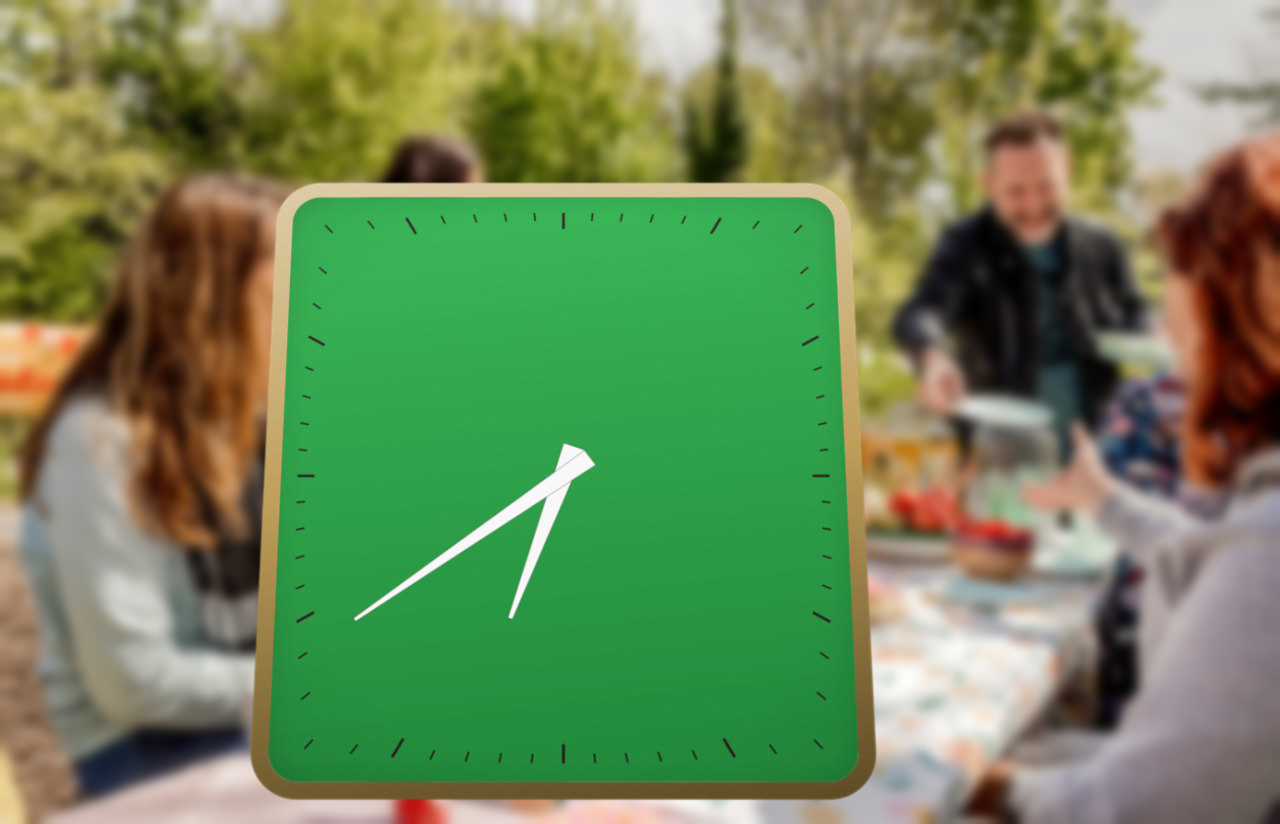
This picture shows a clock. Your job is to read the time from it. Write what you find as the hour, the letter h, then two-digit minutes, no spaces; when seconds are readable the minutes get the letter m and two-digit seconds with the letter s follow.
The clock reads 6h39
